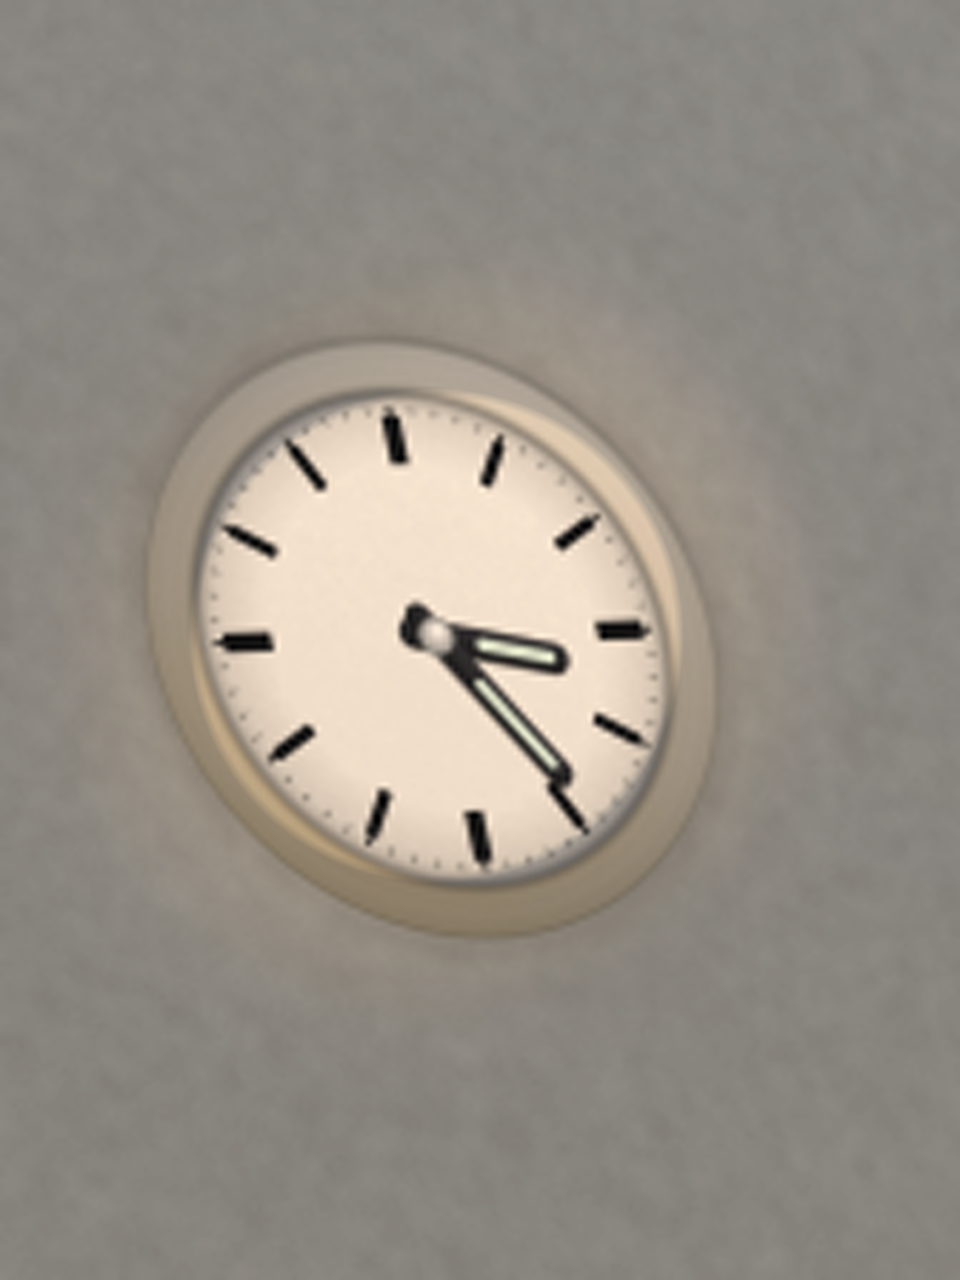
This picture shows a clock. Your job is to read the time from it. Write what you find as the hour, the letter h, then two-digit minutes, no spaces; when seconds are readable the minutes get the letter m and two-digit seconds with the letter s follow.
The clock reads 3h24
